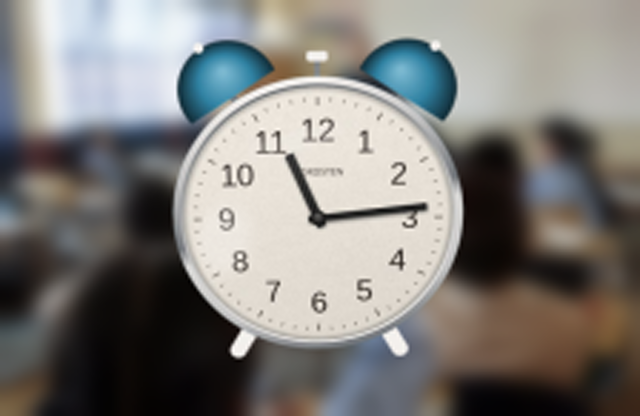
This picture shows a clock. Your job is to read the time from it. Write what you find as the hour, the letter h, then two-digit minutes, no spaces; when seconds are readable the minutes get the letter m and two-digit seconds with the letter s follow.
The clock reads 11h14
